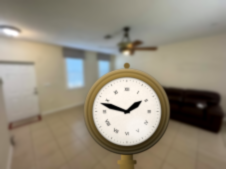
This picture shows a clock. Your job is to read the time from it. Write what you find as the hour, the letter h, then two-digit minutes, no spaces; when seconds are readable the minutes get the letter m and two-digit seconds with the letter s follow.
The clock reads 1h48
